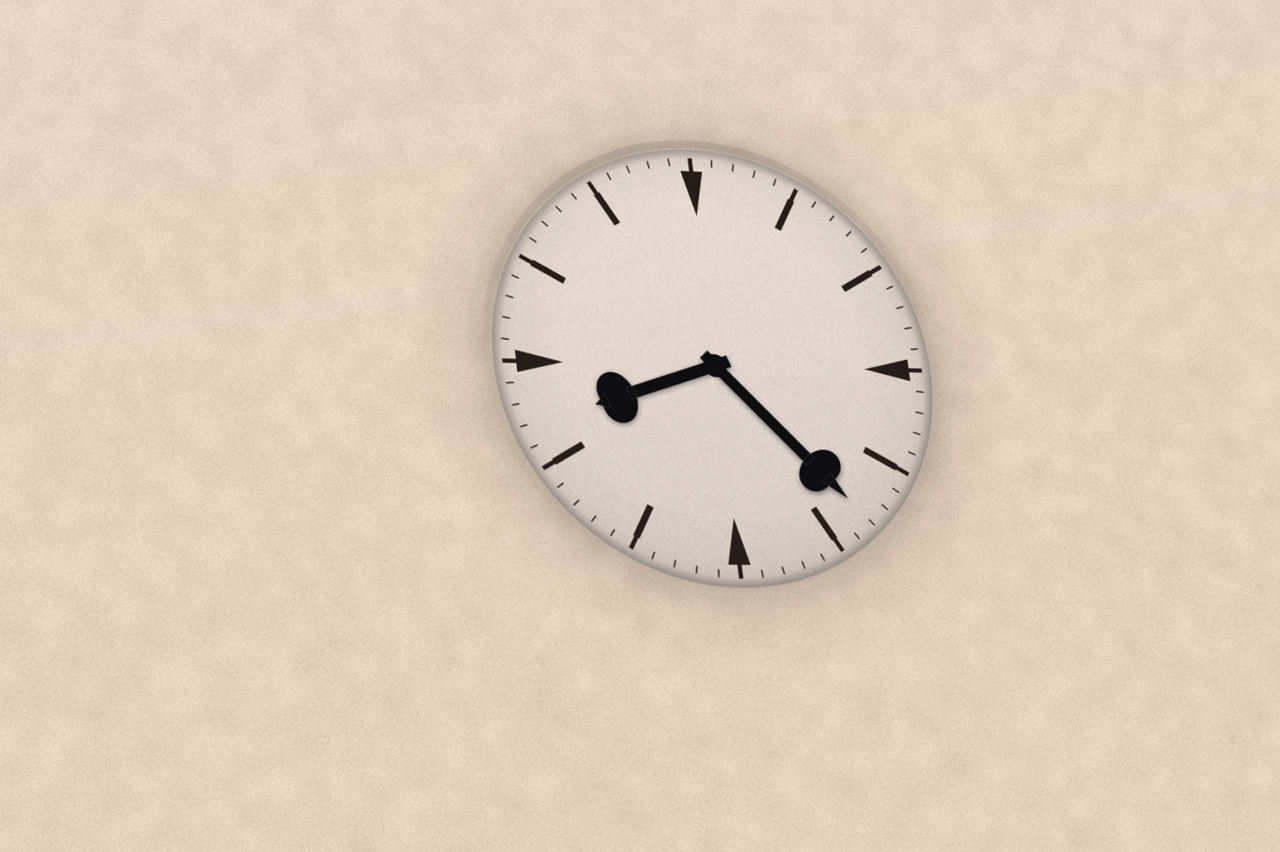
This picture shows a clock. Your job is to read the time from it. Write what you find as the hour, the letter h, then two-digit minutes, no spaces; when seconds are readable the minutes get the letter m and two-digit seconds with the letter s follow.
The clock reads 8h23
